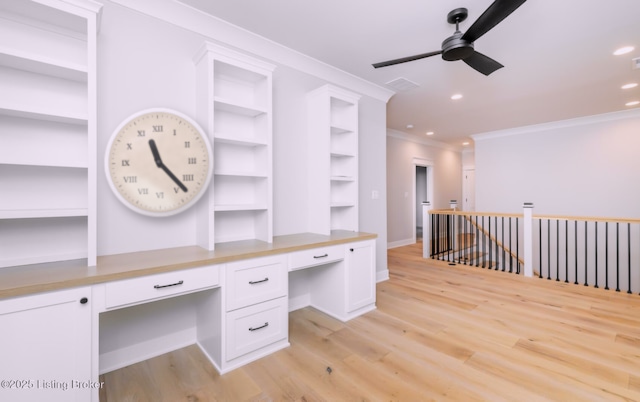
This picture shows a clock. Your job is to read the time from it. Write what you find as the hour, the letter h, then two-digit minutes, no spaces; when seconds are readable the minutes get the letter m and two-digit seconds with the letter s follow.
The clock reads 11h23
